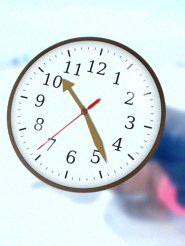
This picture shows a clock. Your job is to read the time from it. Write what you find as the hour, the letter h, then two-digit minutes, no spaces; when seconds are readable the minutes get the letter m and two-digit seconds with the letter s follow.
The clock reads 10h23m36s
